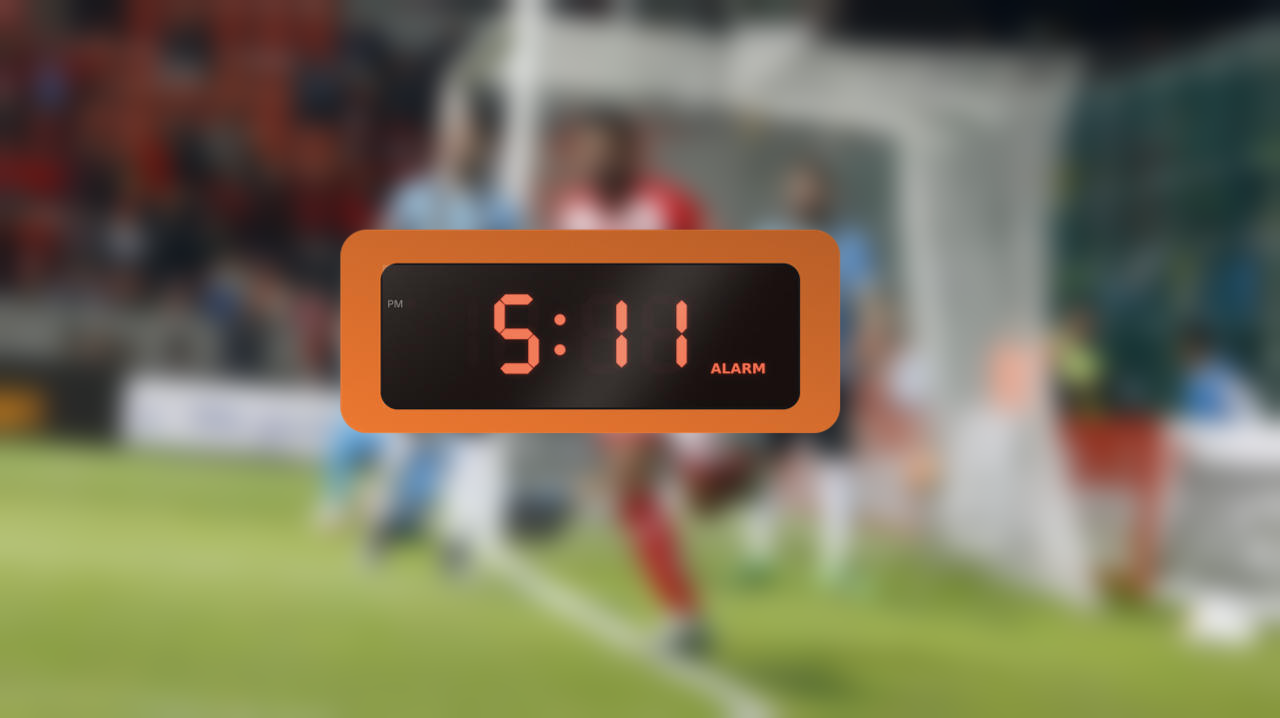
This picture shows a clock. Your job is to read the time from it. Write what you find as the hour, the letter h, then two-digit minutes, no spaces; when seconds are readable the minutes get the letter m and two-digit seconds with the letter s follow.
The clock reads 5h11
